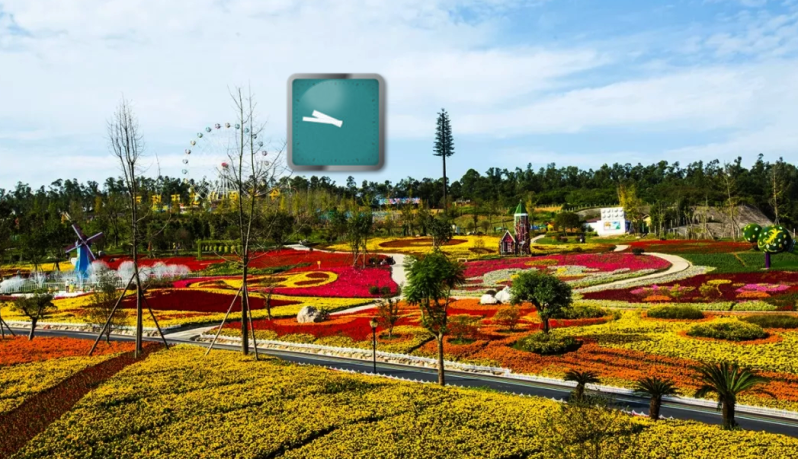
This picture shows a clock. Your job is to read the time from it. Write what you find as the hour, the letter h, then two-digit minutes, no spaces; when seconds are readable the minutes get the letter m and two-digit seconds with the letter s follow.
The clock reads 9h46
